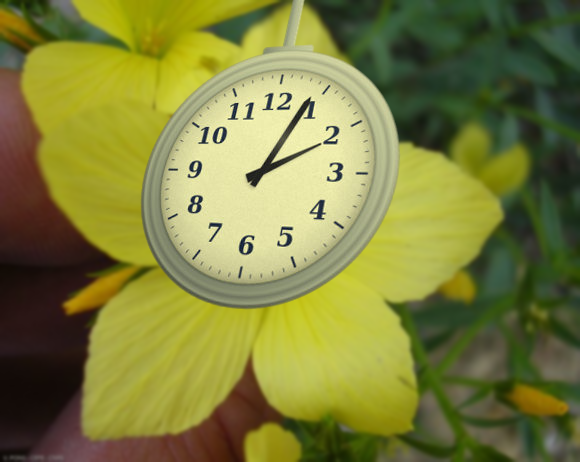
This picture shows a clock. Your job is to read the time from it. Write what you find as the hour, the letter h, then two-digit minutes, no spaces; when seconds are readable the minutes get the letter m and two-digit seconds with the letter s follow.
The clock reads 2h04
